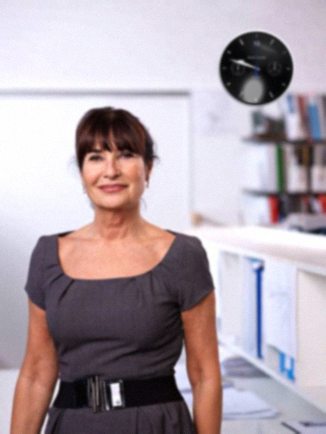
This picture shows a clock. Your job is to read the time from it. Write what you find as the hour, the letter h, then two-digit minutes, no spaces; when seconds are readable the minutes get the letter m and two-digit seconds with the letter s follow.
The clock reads 9h48
